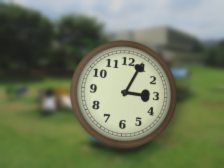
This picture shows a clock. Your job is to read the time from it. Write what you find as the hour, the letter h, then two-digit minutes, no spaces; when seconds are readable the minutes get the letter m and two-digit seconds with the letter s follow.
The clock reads 3h04
